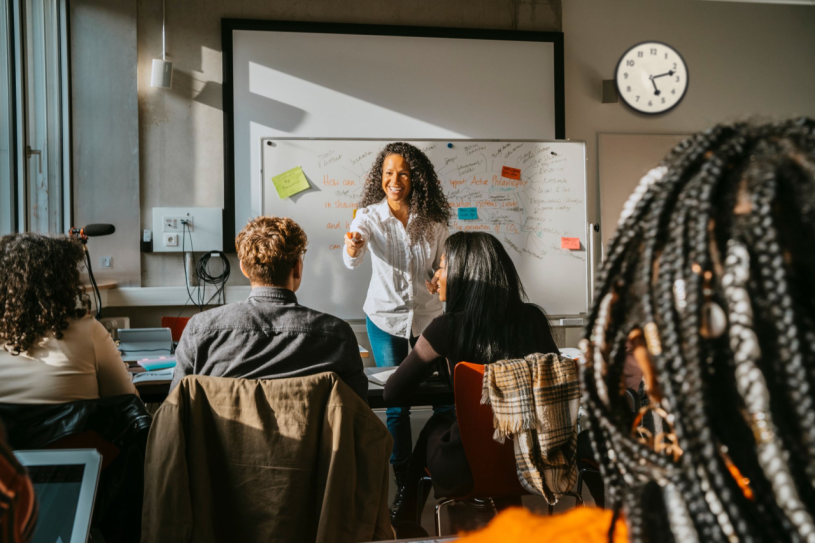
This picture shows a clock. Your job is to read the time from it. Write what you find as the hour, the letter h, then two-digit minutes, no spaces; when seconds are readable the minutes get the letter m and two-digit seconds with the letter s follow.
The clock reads 5h12
